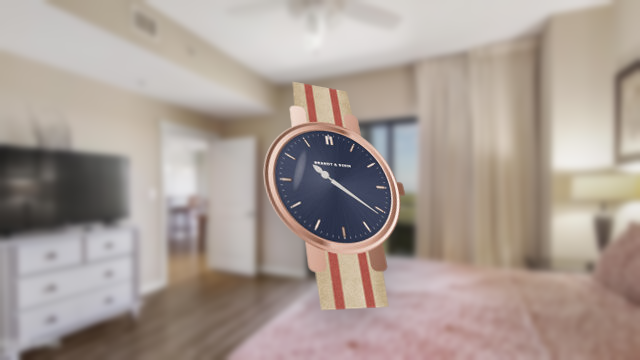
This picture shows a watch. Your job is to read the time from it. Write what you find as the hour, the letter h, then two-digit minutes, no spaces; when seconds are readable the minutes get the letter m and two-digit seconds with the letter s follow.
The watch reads 10h21
